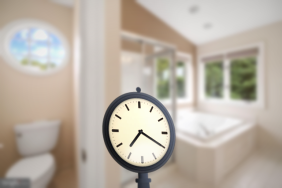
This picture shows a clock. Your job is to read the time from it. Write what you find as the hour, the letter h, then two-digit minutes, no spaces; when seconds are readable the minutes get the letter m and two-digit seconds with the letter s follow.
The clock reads 7h20
